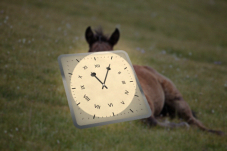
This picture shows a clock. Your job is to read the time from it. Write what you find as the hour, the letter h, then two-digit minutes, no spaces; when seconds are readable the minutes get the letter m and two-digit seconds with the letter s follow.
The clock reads 11h05
